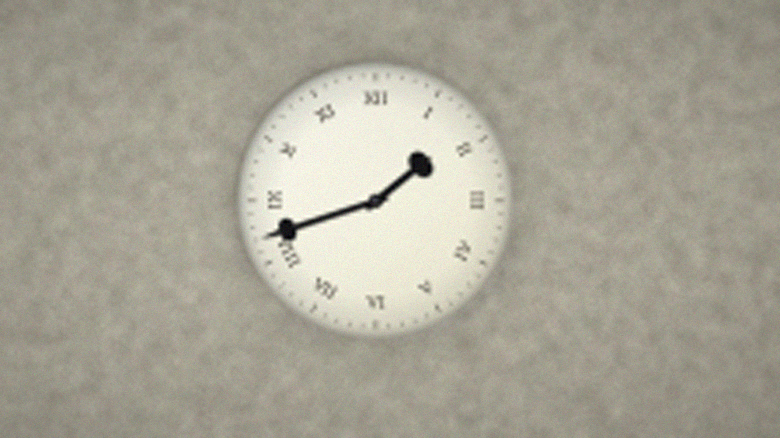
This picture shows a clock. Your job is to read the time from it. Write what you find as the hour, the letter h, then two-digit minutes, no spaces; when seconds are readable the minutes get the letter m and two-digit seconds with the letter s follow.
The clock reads 1h42
